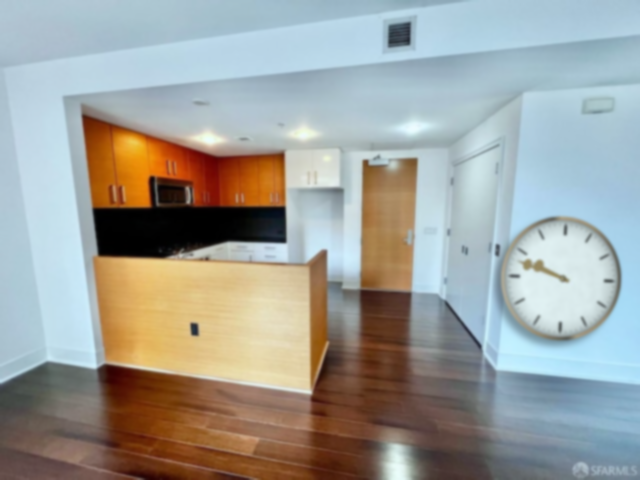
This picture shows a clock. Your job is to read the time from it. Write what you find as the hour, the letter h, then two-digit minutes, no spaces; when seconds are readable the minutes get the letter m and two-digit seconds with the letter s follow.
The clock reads 9h48
